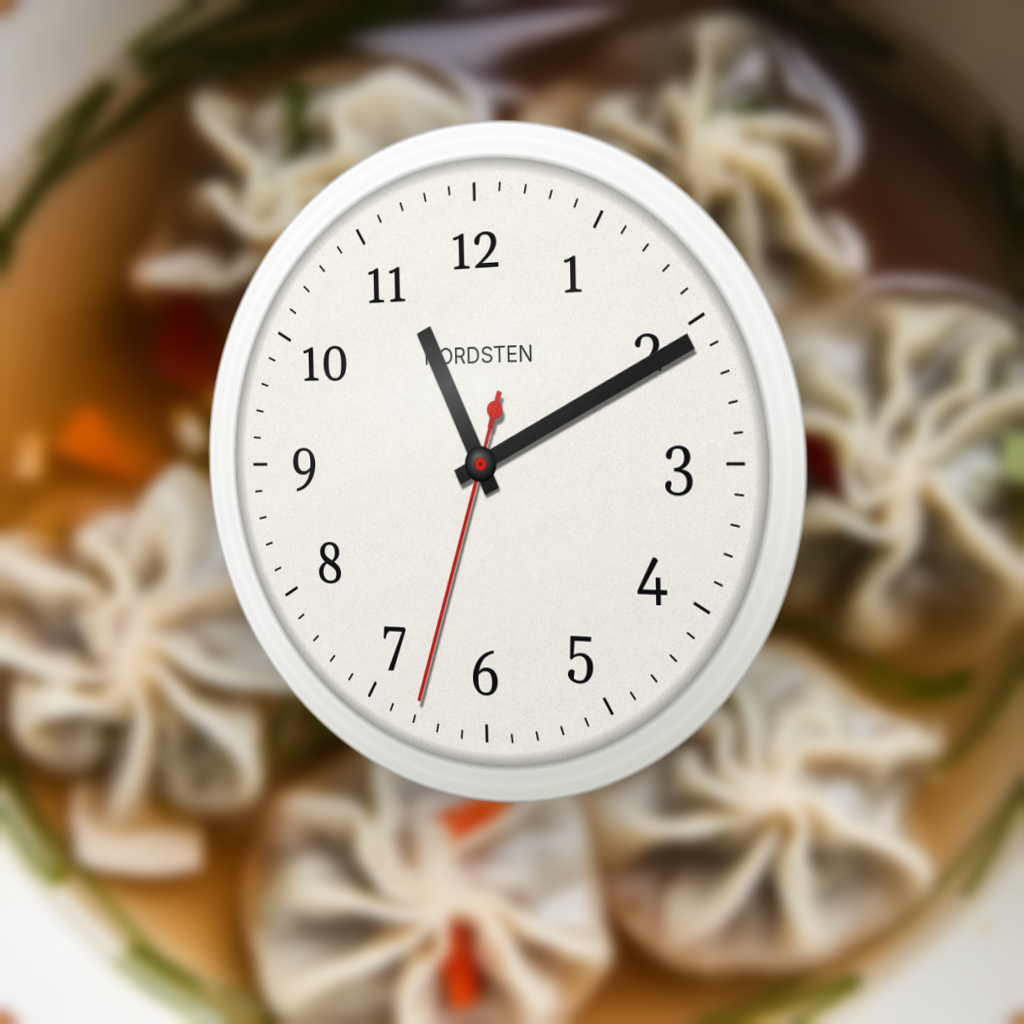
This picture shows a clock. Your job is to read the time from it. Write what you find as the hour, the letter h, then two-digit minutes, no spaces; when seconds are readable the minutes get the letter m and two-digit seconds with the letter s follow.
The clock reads 11h10m33s
